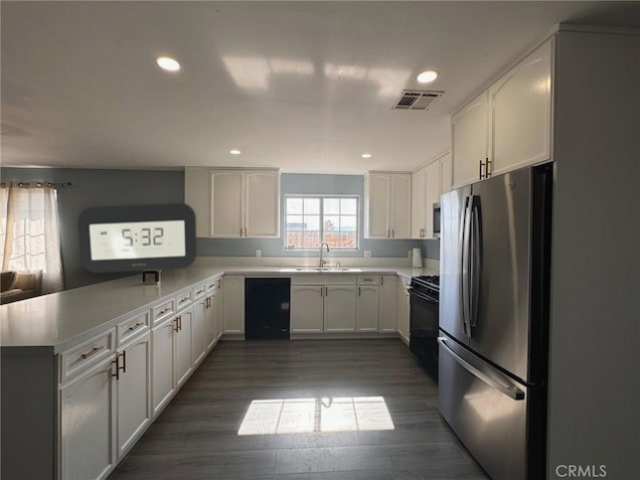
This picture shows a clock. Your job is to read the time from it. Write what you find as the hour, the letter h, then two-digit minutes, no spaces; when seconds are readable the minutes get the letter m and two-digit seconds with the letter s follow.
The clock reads 5h32
